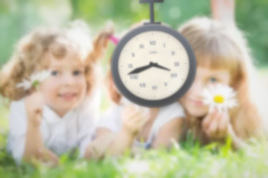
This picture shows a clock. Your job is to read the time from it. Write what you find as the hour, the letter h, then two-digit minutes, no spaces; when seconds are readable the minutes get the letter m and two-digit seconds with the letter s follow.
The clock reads 3h42
